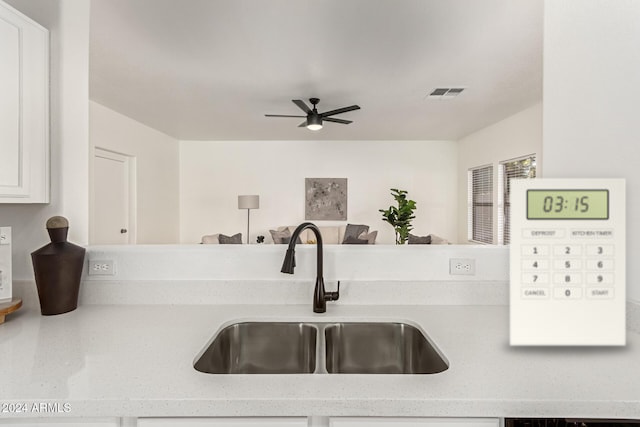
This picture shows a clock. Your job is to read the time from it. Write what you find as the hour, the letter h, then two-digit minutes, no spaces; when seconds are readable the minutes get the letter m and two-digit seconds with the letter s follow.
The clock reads 3h15
